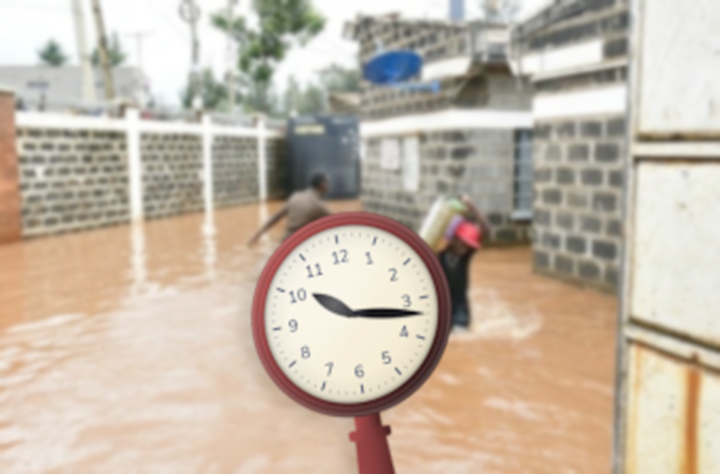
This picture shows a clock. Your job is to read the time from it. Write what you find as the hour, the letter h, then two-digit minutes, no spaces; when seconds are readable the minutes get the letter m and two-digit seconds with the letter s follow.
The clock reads 10h17
